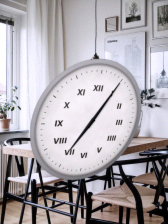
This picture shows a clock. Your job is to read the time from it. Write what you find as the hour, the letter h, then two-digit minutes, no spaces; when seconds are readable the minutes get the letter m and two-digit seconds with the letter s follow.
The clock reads 7h05
